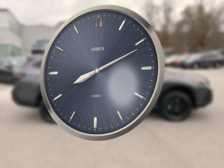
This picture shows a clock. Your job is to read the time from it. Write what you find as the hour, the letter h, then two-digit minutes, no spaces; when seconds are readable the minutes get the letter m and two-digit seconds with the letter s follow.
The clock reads 8h11
